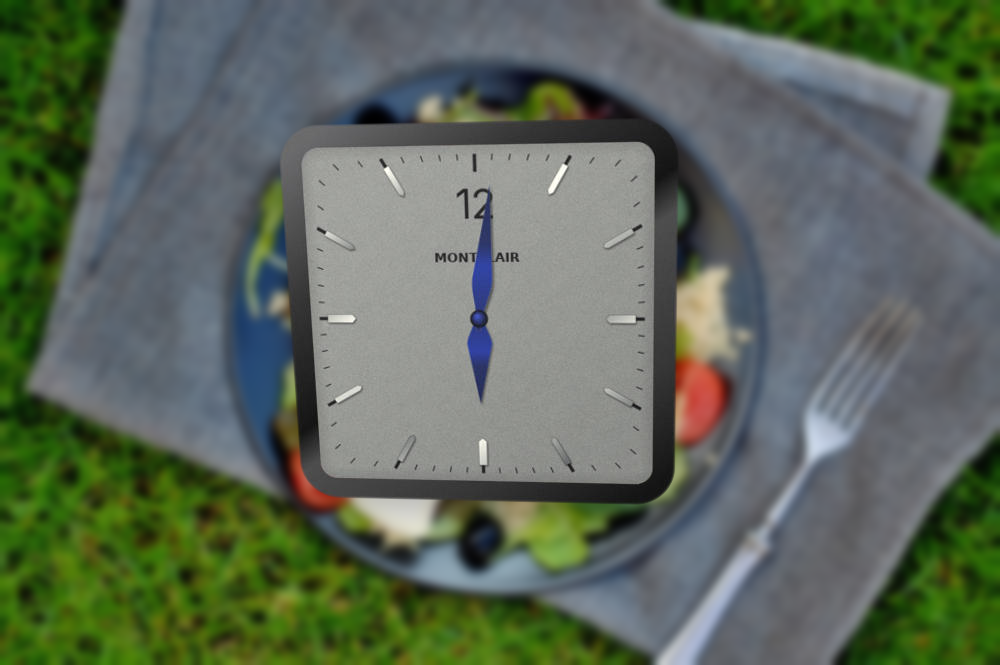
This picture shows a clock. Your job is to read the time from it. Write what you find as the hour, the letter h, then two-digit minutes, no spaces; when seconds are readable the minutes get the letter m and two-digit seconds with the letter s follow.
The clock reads 6h01
